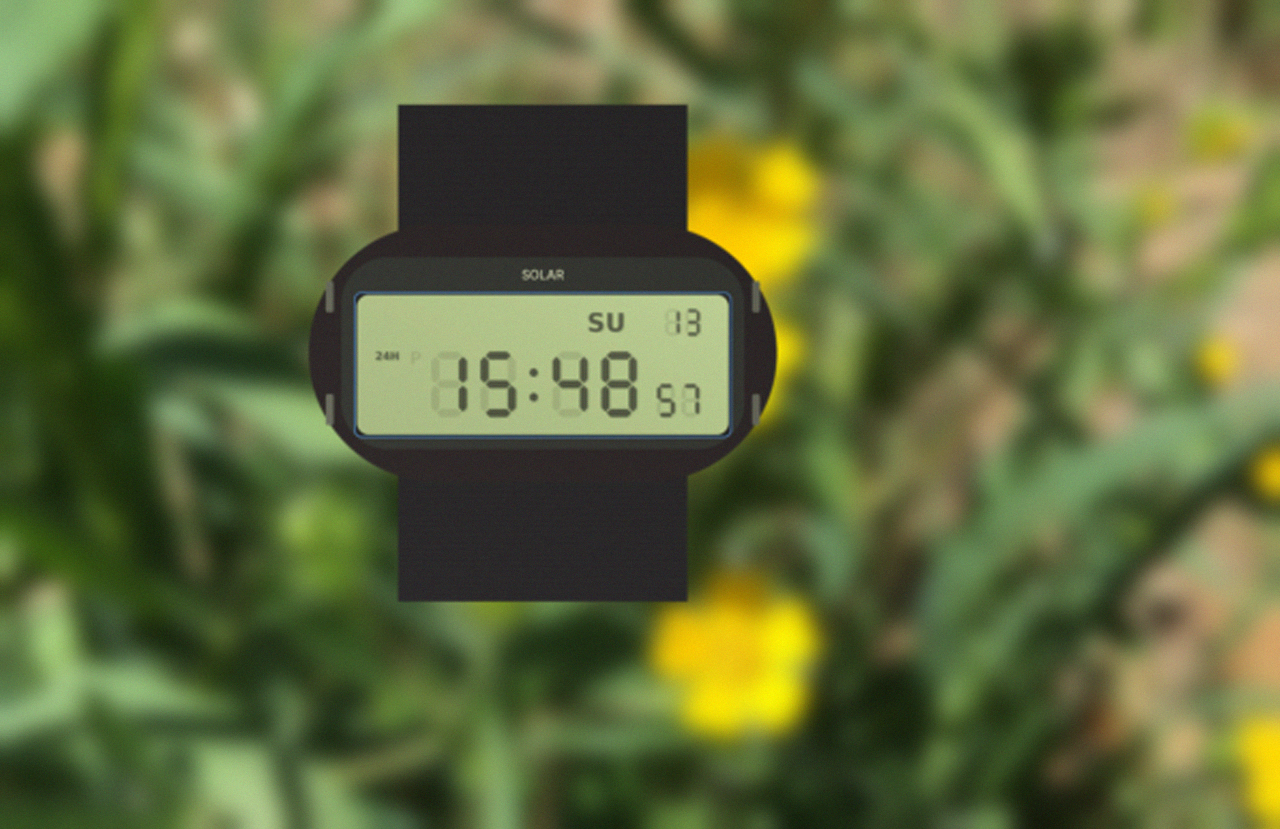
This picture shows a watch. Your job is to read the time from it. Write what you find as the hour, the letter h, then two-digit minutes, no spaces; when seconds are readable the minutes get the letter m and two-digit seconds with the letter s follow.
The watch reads 15h48m57s
